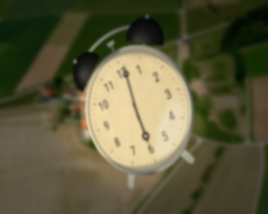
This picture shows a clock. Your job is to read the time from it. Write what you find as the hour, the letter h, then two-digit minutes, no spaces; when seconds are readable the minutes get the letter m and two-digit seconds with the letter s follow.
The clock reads 6h01
